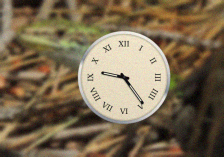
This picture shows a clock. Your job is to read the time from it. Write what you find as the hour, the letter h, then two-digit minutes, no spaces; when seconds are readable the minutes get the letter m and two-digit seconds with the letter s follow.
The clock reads 9h24
